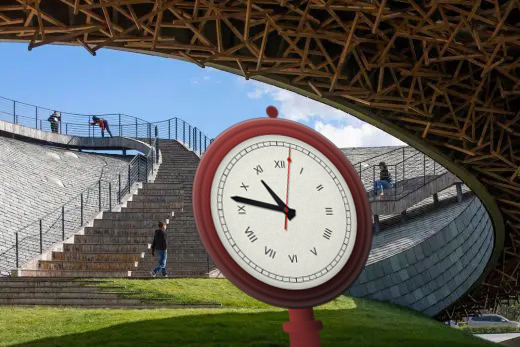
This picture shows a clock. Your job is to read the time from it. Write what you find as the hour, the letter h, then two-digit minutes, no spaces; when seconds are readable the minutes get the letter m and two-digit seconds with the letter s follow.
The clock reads 10h47m02s
